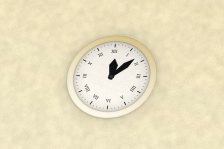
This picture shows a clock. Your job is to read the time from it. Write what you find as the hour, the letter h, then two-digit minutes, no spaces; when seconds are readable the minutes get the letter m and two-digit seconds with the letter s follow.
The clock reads 12h08
